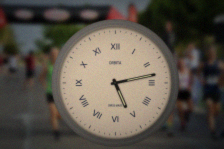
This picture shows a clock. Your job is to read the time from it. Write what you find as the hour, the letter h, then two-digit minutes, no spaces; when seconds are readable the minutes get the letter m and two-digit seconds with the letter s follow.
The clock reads 5h13
